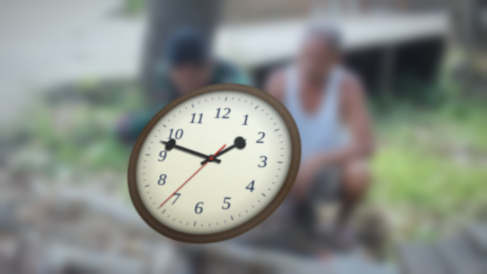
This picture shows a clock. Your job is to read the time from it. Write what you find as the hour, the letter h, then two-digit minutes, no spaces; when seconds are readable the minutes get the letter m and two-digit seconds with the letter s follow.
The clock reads 1h47m36s
